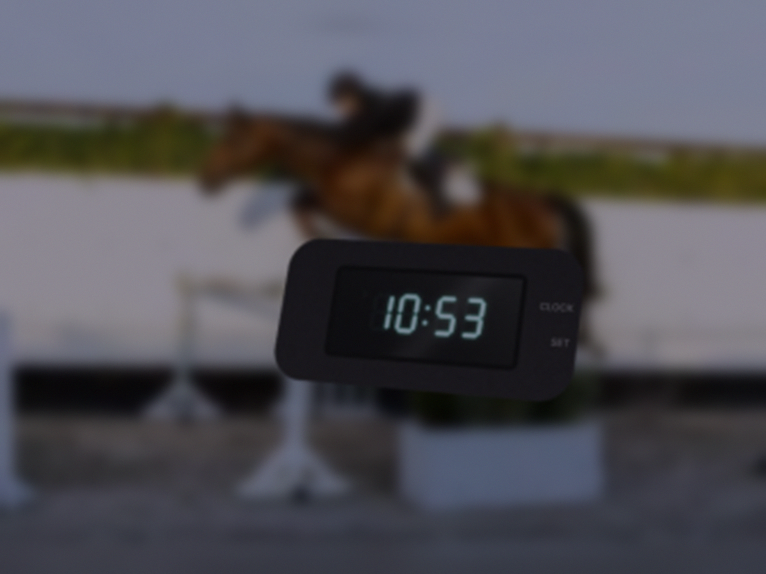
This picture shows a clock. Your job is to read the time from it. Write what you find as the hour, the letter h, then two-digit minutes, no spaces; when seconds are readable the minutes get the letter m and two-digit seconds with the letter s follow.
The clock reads 10h53
